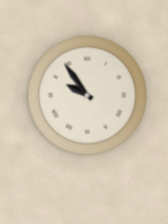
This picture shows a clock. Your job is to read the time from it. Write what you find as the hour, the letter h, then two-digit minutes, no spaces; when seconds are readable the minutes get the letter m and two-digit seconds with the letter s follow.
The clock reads 9h54
